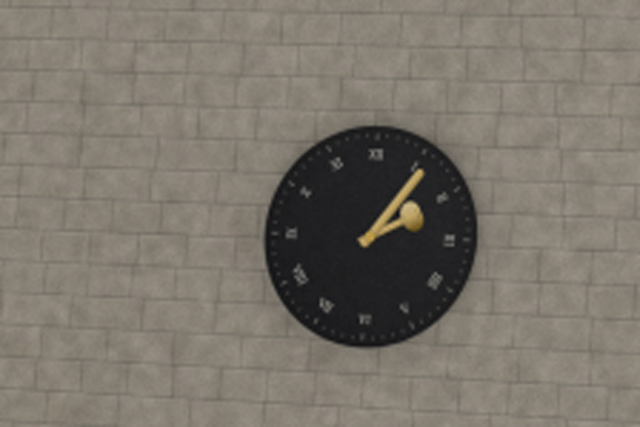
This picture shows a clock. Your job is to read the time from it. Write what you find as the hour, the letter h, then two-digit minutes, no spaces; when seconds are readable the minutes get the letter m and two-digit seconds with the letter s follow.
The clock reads 2h06
